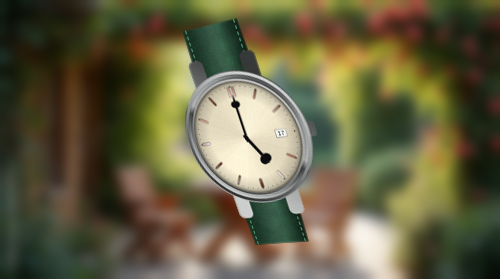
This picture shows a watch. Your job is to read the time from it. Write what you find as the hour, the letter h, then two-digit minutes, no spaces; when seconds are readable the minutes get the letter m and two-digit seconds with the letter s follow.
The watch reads 5h00
